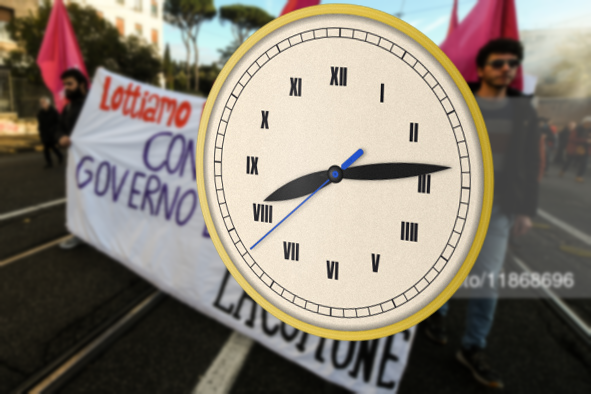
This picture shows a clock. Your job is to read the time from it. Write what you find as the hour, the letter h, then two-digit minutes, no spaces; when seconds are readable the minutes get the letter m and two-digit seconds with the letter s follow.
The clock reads 8h13m38s
